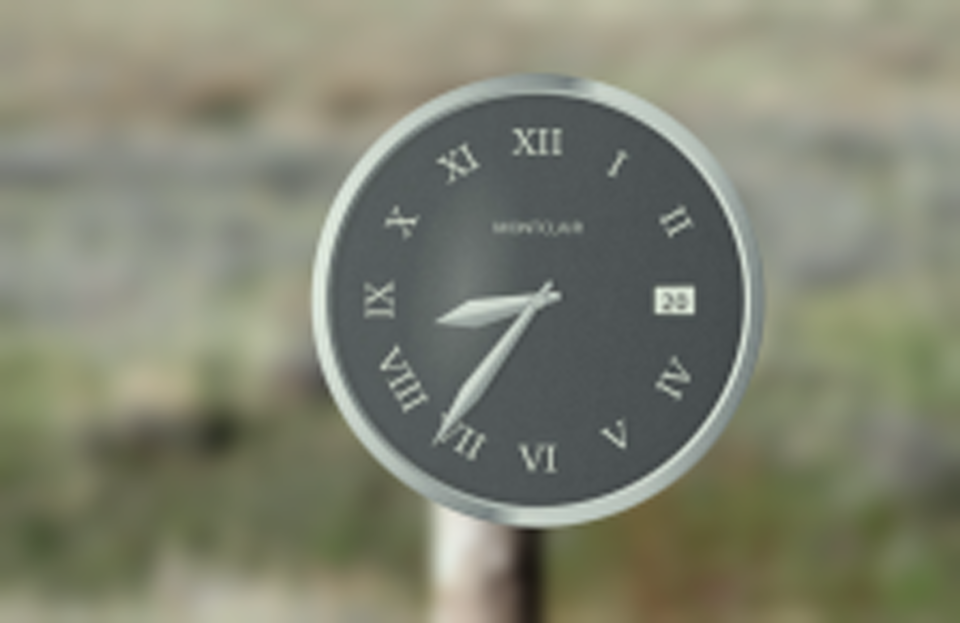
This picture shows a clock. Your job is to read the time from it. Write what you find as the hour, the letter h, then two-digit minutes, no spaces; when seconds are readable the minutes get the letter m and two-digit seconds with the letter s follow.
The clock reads 8h36
